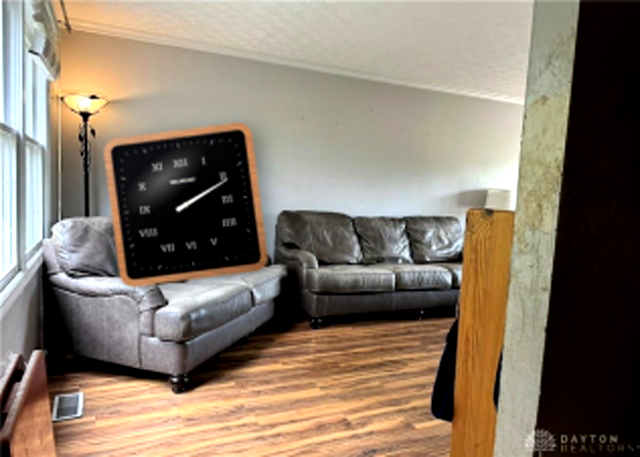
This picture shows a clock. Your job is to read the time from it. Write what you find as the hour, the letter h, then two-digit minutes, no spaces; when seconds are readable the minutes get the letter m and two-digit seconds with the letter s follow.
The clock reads 2h11
